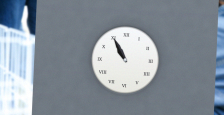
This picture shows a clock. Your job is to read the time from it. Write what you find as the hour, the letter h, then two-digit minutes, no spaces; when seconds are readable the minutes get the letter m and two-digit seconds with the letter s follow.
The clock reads 10h55
